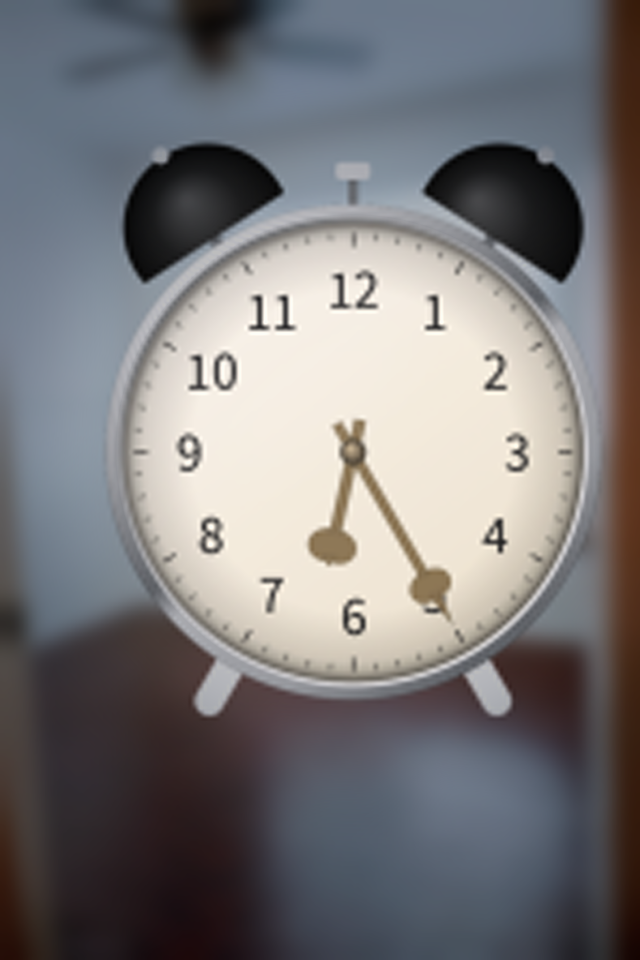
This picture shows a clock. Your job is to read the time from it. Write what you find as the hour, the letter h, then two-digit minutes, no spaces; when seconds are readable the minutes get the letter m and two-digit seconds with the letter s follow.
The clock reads 6h25
